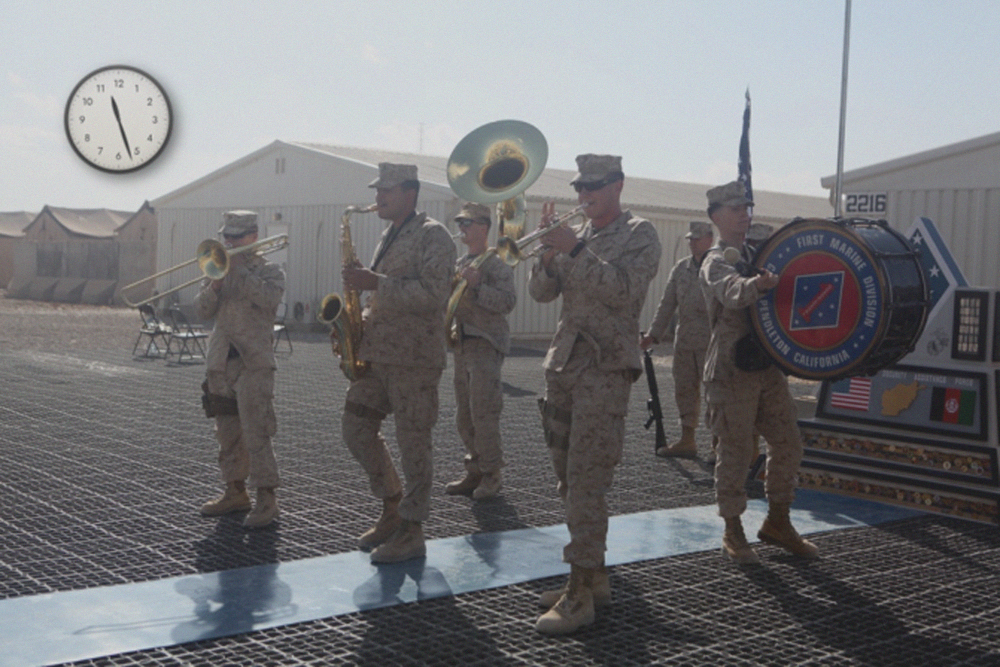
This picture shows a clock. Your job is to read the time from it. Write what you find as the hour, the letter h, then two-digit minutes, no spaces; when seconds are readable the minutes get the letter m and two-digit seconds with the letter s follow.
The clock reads 11h27
